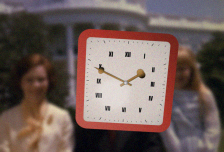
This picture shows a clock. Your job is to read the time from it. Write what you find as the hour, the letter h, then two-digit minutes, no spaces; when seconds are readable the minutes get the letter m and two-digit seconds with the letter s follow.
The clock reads 1h49
